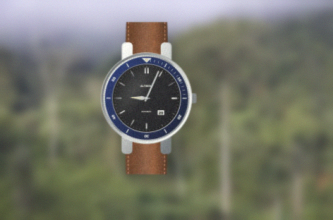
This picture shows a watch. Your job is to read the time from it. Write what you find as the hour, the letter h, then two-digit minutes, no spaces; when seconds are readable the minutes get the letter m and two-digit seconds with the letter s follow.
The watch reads 9h04
